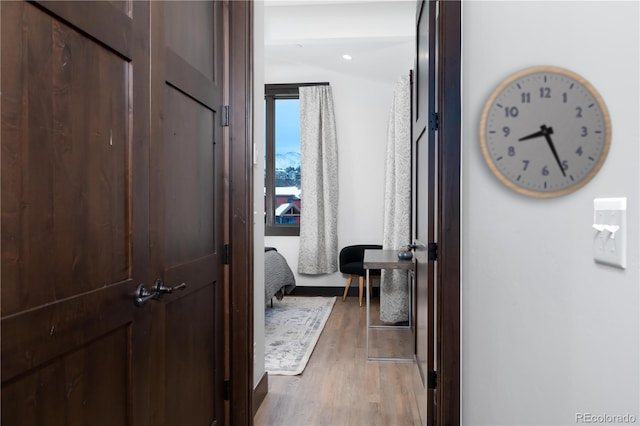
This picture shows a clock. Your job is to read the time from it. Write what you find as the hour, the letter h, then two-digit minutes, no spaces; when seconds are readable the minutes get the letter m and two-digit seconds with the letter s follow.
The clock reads 8h26
